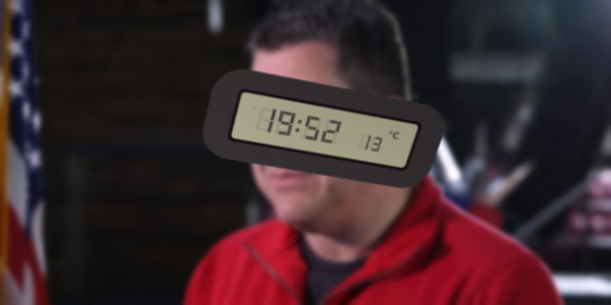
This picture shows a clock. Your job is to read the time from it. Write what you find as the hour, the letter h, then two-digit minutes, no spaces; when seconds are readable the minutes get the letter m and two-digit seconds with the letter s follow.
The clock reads 19h52
